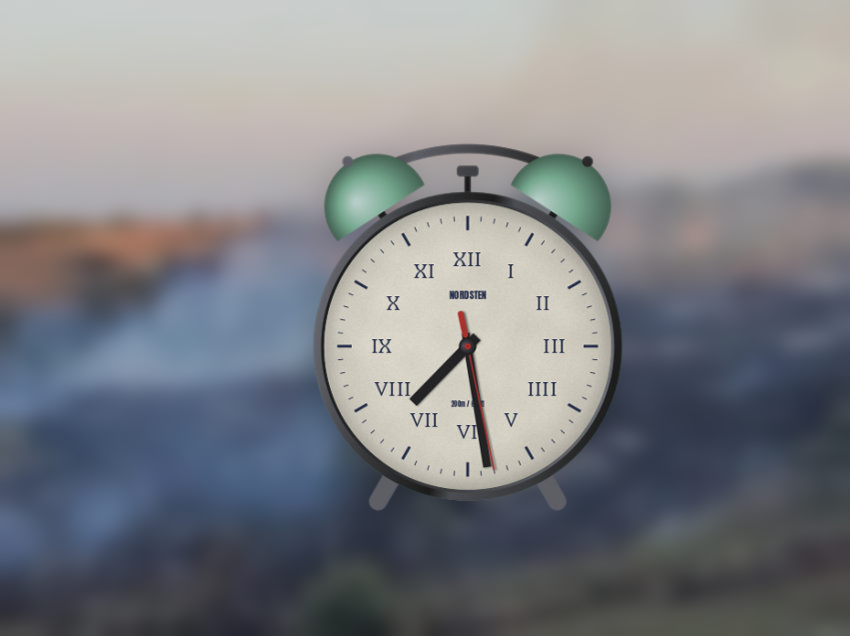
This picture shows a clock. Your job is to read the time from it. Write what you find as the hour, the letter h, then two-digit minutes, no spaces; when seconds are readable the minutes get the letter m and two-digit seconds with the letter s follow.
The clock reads 7h28m28s
